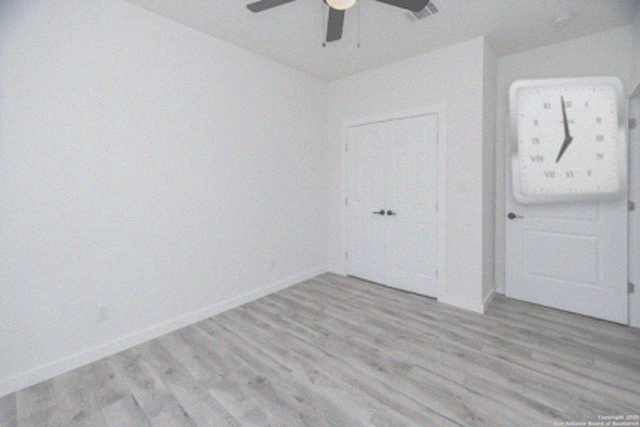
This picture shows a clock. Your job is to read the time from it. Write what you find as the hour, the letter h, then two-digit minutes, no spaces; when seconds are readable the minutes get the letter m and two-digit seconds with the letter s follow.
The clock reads 6h59
